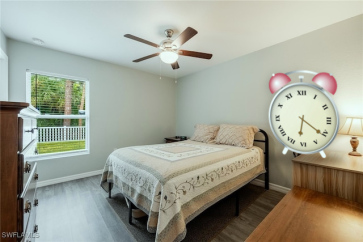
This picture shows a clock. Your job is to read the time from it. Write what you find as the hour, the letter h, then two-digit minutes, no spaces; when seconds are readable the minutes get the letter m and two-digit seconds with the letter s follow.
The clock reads 6h21
